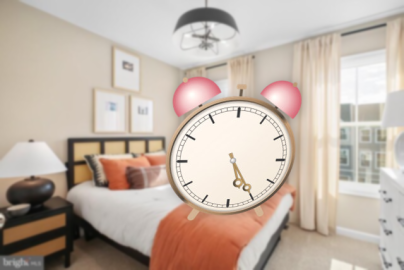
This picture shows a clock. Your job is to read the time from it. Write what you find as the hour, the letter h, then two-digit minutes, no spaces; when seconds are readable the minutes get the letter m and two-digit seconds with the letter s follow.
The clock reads 5h25
